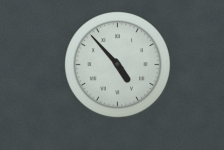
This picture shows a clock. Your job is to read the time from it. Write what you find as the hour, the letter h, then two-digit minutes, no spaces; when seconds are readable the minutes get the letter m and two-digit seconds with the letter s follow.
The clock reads 4h53
